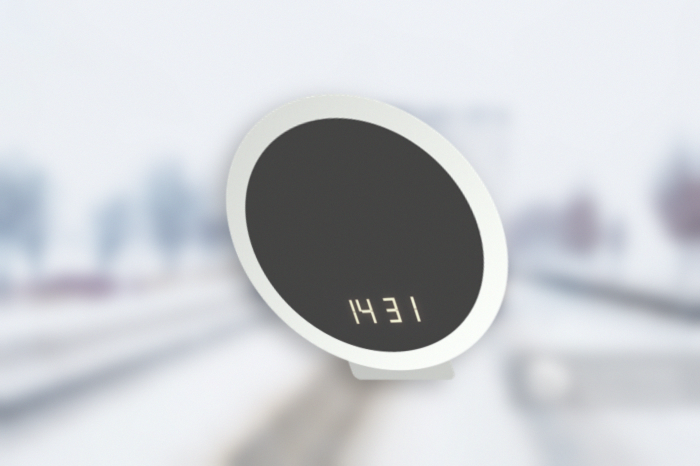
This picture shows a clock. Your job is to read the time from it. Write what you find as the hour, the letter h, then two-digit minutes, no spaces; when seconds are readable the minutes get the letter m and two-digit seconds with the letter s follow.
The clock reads 14h31
